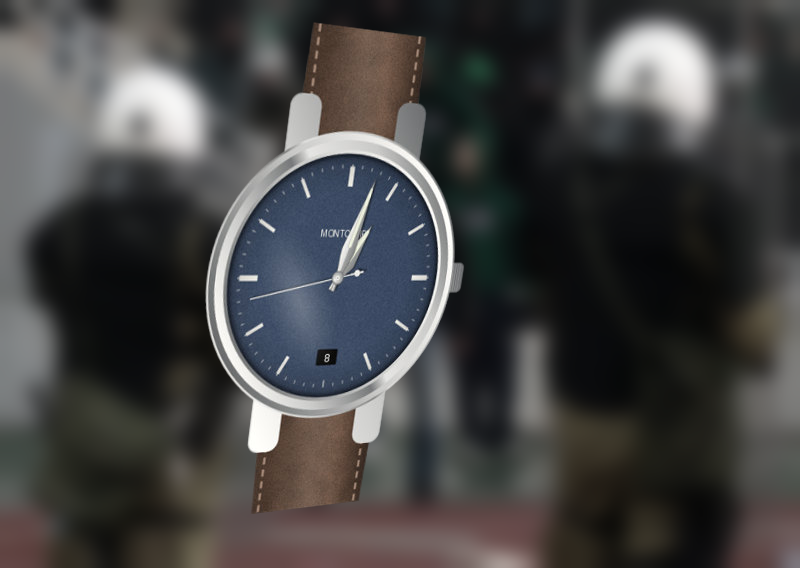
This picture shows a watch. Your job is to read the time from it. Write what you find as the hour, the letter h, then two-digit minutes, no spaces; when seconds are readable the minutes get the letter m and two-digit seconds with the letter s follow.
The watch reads 1h02m43s
